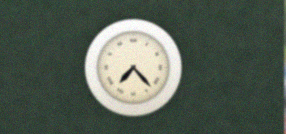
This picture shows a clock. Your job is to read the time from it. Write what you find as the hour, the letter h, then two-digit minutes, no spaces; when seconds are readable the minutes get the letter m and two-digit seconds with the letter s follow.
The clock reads 7h23
